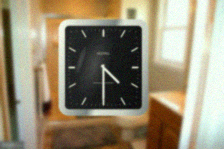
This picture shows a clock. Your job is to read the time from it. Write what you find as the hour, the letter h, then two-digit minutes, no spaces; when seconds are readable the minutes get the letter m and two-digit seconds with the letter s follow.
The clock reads 4h30
